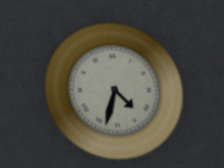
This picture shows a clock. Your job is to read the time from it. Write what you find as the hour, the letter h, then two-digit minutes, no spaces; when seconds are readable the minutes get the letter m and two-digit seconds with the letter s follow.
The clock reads 4h33
